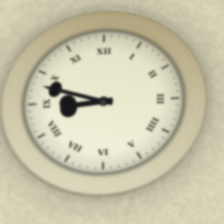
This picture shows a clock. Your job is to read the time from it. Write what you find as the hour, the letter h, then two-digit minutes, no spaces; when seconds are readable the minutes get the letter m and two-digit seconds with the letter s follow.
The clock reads 8h48
